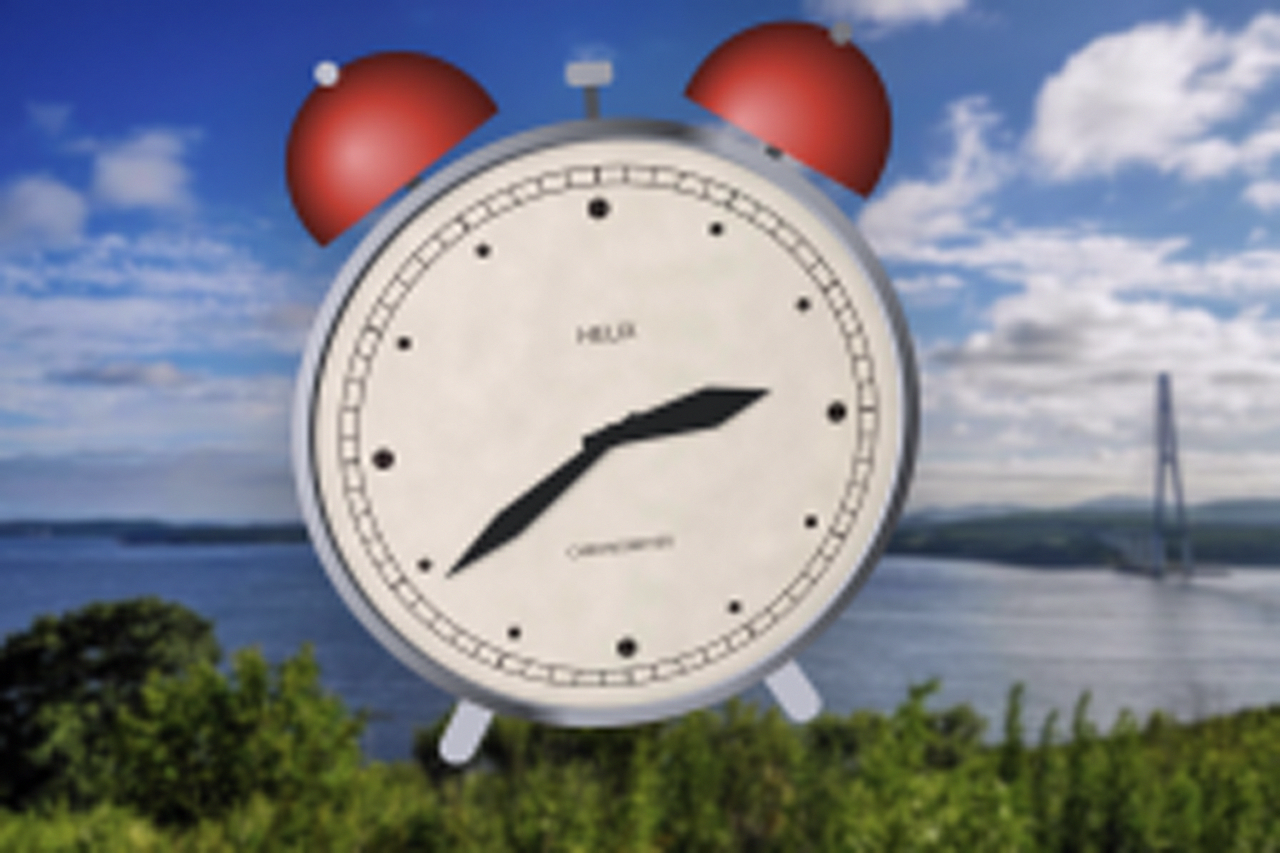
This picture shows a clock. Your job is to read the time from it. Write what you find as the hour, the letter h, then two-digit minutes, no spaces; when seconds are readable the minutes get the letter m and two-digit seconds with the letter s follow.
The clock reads 2h39
